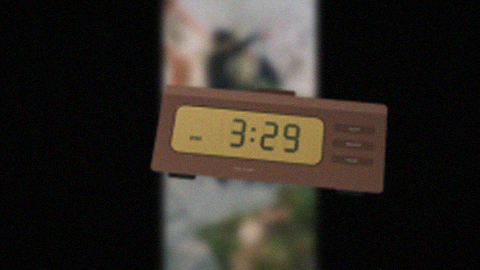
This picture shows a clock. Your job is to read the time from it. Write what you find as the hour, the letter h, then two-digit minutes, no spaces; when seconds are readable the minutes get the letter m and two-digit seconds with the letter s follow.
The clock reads 3h29
